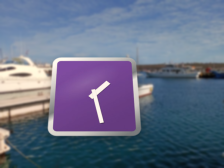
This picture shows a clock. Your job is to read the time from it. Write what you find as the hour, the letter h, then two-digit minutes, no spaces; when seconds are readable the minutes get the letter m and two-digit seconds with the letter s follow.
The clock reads 1h28
